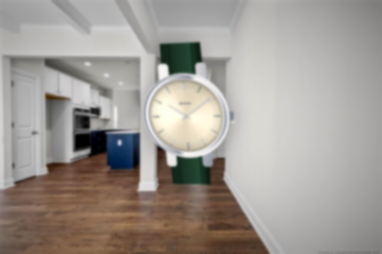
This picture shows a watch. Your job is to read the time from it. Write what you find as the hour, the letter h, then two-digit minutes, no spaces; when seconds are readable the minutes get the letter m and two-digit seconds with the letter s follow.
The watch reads 10h09
